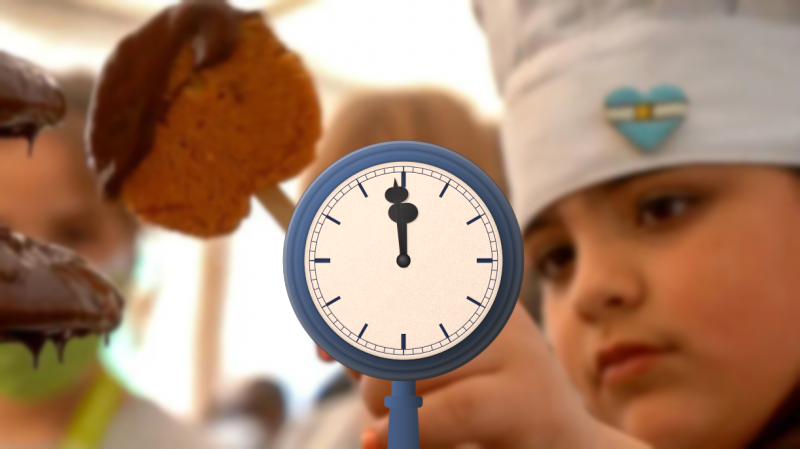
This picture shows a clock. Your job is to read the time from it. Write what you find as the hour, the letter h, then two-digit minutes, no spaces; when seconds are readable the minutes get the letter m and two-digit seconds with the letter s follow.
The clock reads 11h59
